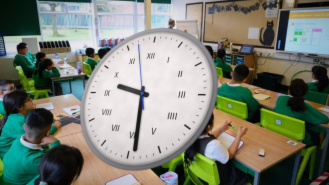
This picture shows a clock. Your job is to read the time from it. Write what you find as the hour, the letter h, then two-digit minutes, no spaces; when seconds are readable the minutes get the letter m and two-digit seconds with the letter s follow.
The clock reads 9h28m57s
